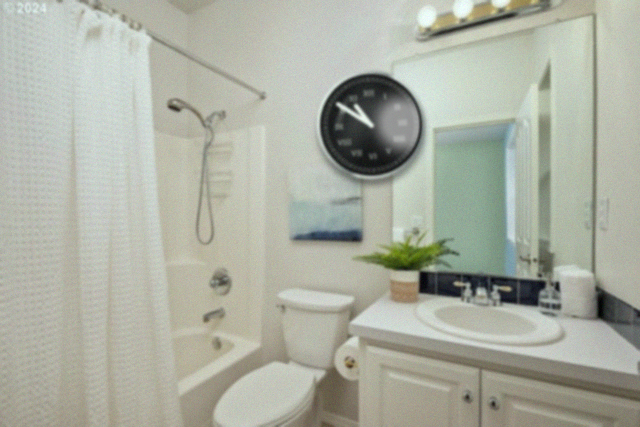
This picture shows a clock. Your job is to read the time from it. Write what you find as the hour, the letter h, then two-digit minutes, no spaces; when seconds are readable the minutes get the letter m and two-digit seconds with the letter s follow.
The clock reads 10h51
